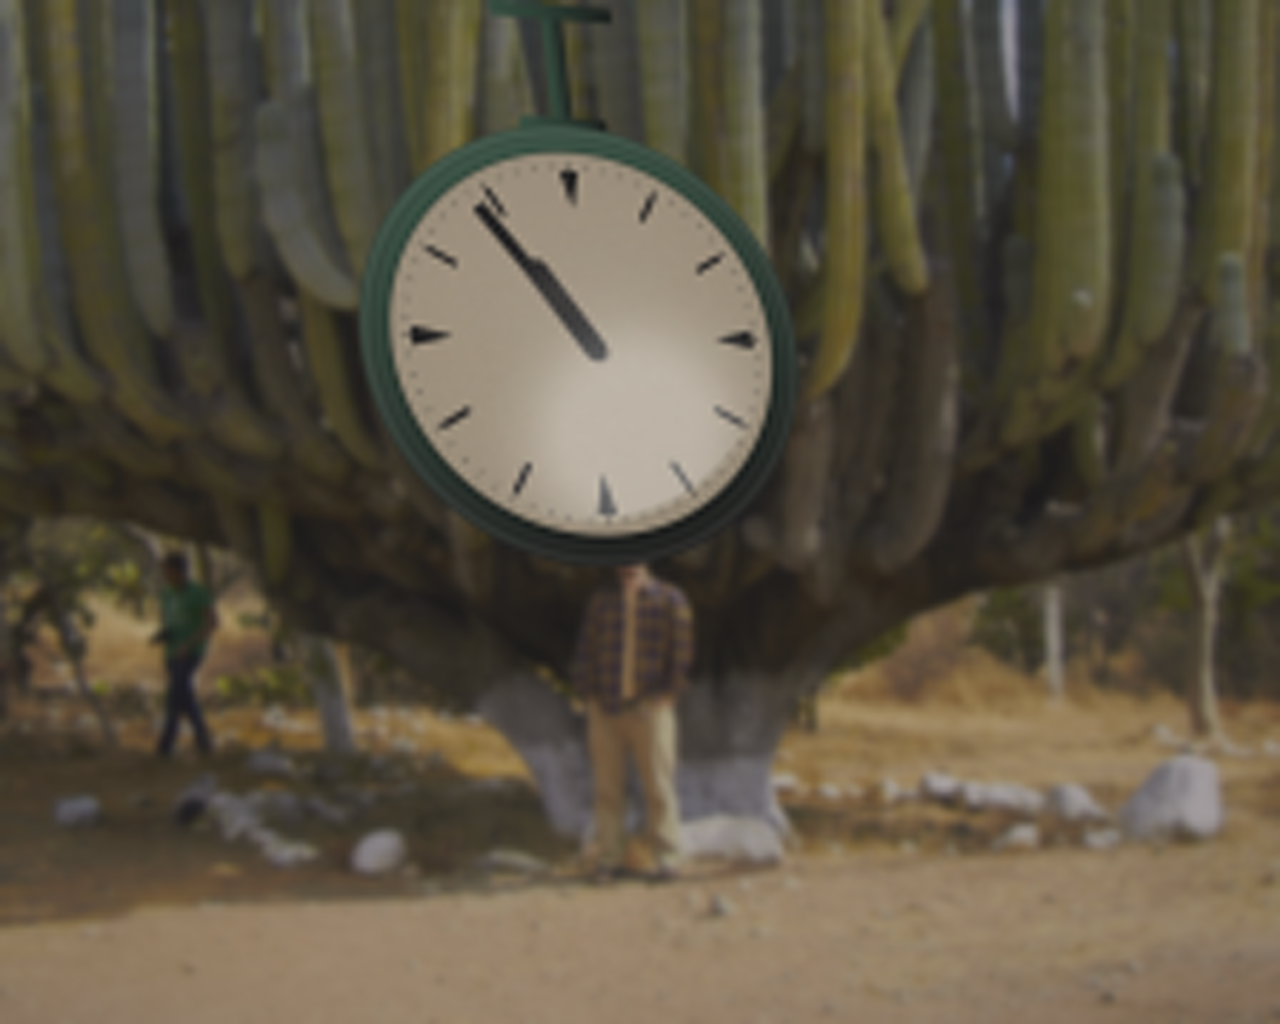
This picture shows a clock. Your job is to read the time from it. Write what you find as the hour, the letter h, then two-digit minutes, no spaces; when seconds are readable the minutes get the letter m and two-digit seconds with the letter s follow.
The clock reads 10h54
